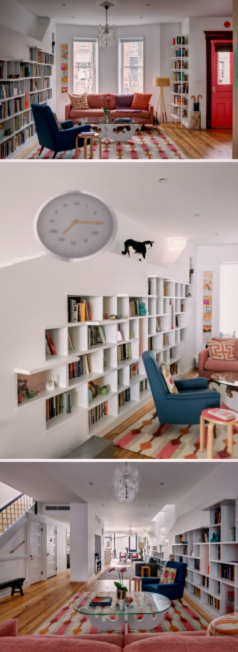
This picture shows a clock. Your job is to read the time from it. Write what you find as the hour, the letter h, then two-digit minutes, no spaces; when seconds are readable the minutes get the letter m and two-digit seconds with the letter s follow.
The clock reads 7h15
